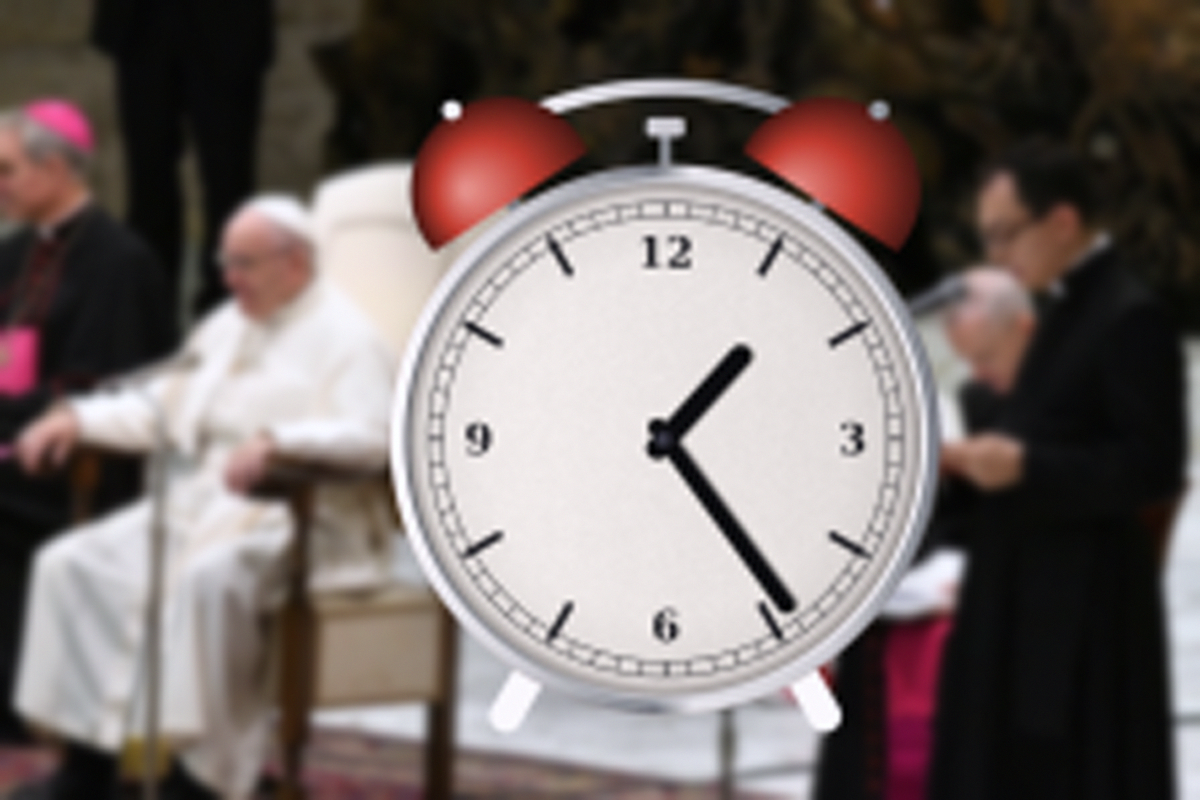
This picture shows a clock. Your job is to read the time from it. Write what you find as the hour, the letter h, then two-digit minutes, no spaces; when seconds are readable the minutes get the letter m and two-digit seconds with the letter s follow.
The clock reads 1h24
